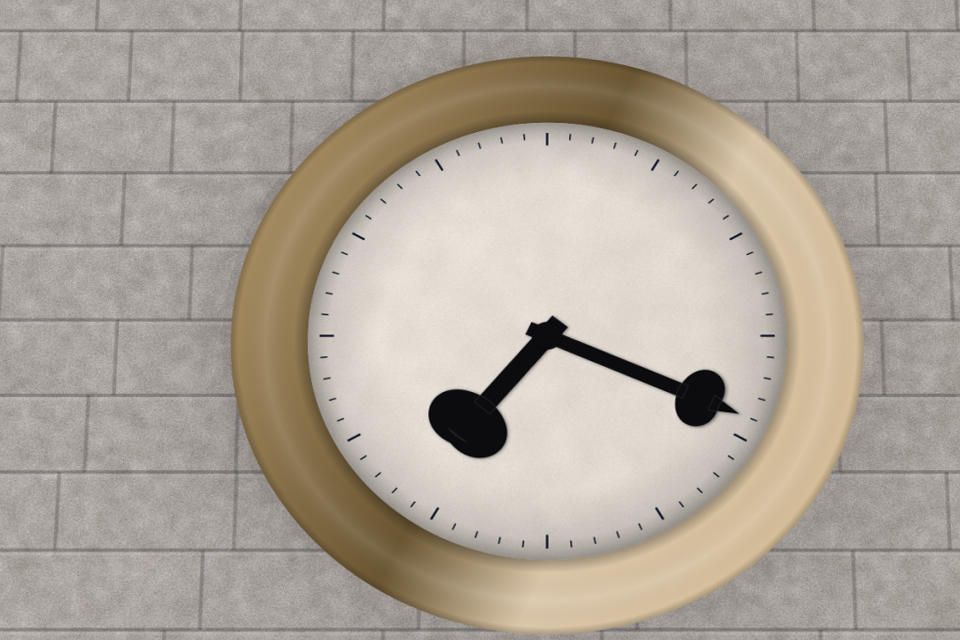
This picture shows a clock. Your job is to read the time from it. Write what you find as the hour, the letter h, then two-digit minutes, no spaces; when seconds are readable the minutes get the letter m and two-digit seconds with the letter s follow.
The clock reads 7h19
